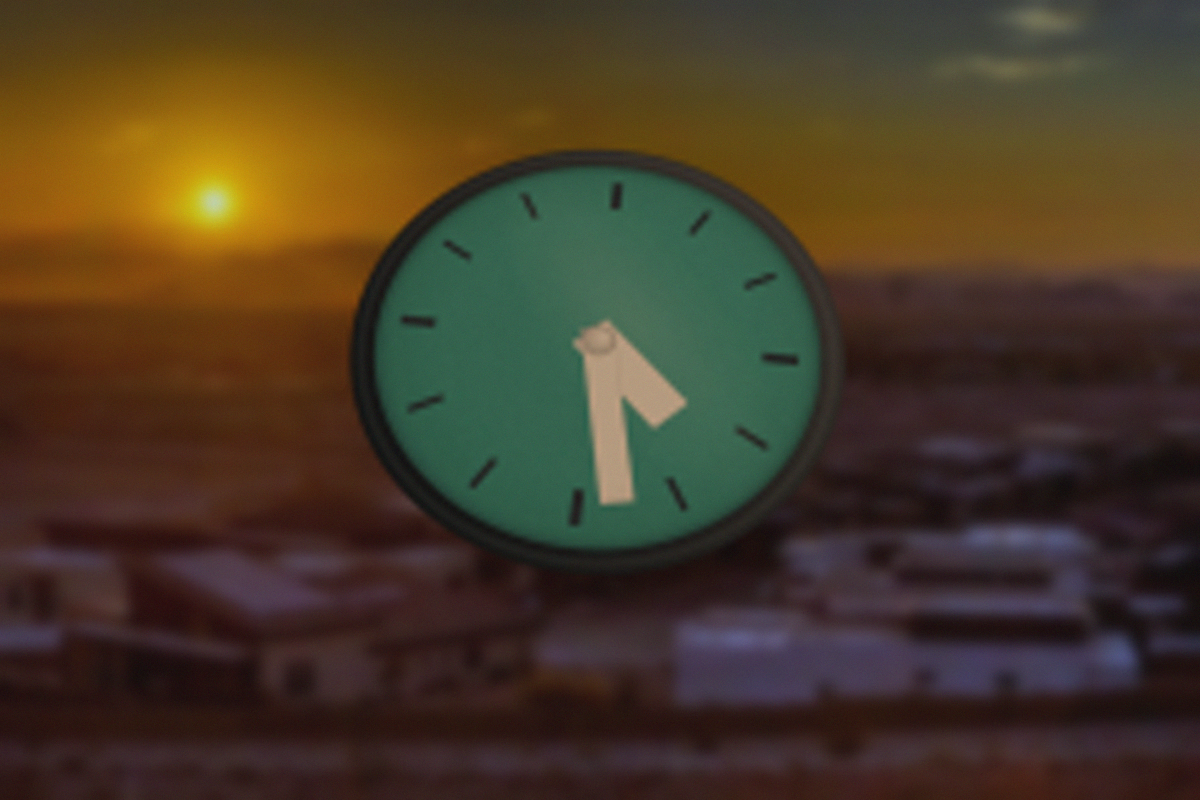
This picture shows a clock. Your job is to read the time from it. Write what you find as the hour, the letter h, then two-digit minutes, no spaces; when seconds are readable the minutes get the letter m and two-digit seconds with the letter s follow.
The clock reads 4h28
